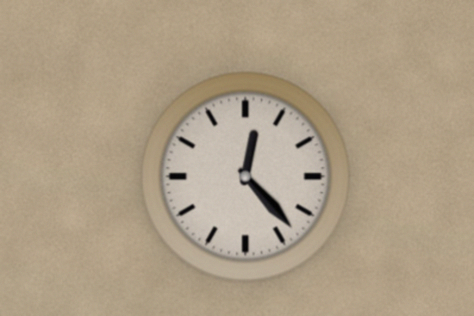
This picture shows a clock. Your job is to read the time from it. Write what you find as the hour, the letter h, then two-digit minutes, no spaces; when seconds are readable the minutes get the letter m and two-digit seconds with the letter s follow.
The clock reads 12h23
